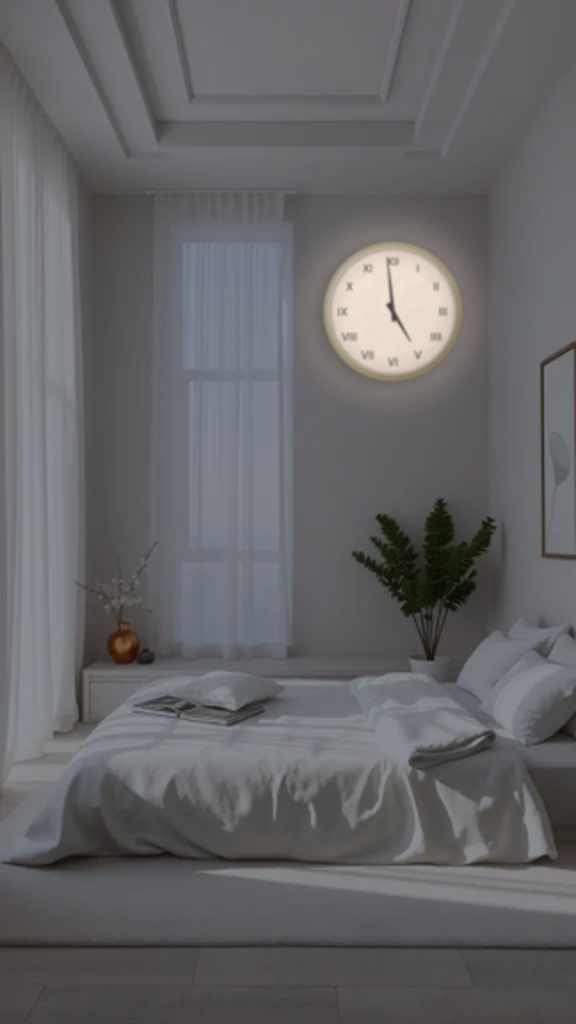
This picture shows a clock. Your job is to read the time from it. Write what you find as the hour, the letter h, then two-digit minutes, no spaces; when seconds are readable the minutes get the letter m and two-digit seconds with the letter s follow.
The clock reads 4h59
